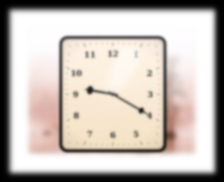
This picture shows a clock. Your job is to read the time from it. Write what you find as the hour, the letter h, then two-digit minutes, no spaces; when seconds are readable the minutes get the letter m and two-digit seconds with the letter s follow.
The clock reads 9h20
